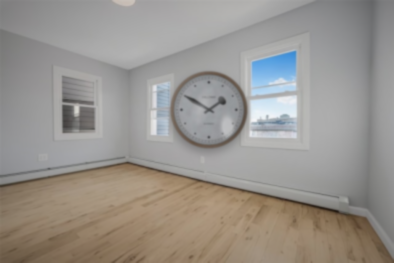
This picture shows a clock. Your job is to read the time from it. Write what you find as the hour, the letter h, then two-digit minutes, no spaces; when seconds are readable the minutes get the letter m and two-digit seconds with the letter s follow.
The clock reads 1h50
